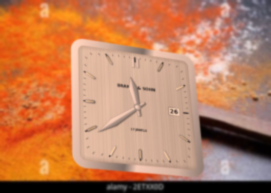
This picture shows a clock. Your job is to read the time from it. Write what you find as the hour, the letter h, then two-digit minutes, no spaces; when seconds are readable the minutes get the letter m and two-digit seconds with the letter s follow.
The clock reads 11h39
